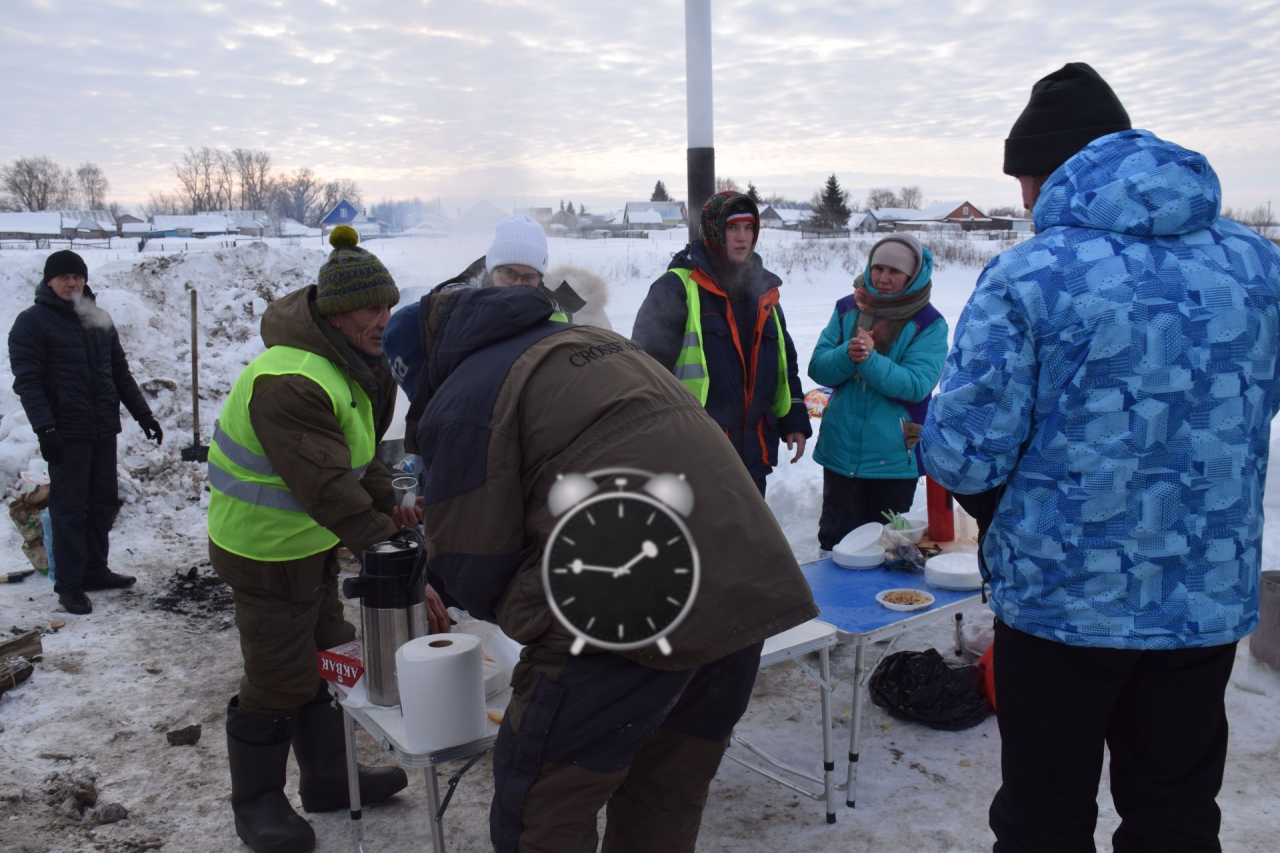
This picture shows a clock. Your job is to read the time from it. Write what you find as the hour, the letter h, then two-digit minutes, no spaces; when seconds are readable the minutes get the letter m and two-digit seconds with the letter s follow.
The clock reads 1h46
